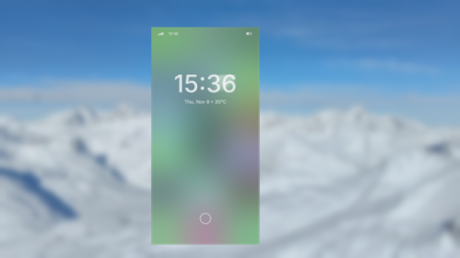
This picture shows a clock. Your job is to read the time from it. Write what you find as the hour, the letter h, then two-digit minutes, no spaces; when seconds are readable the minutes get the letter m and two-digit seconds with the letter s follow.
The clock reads 15h36
